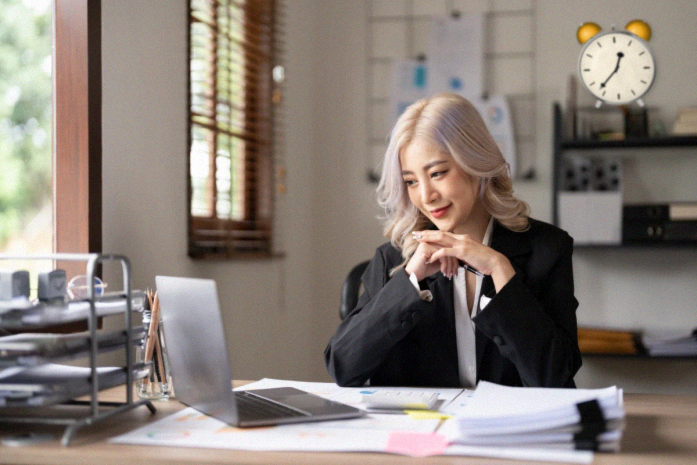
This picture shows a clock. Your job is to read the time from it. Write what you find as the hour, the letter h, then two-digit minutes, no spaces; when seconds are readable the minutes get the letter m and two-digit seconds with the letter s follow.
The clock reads 12h37
